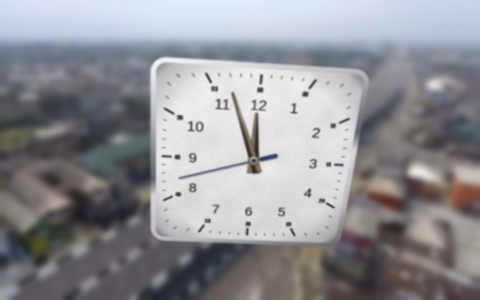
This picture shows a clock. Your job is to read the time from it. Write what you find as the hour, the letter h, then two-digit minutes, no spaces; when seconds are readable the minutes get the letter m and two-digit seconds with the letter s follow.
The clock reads 11h56m42s
